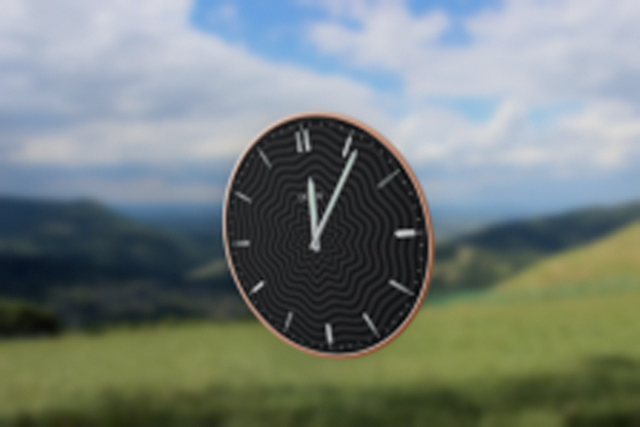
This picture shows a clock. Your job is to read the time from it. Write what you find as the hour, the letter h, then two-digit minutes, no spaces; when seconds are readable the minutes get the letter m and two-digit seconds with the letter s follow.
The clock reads 12h06
